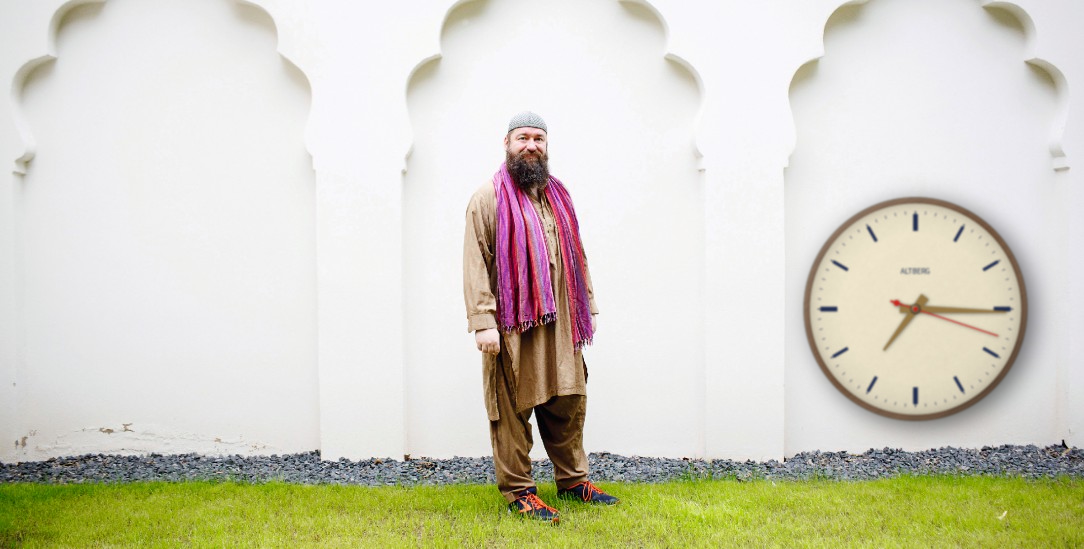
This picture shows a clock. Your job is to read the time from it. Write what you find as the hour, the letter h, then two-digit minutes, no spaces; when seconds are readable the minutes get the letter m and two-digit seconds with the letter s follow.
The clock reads 7h15m18s
